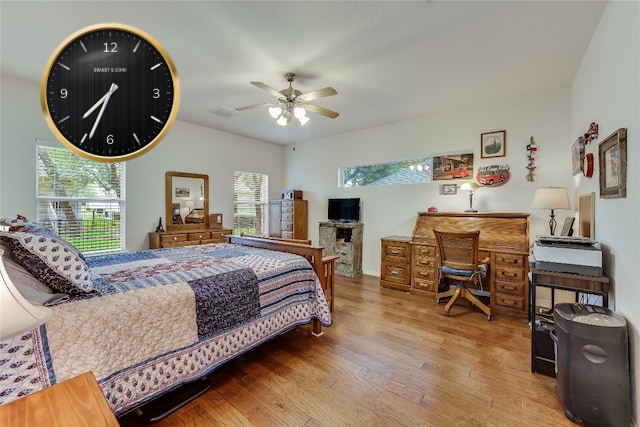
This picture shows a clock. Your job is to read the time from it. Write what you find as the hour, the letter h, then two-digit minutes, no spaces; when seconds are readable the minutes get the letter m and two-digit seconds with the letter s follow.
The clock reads 7h34
